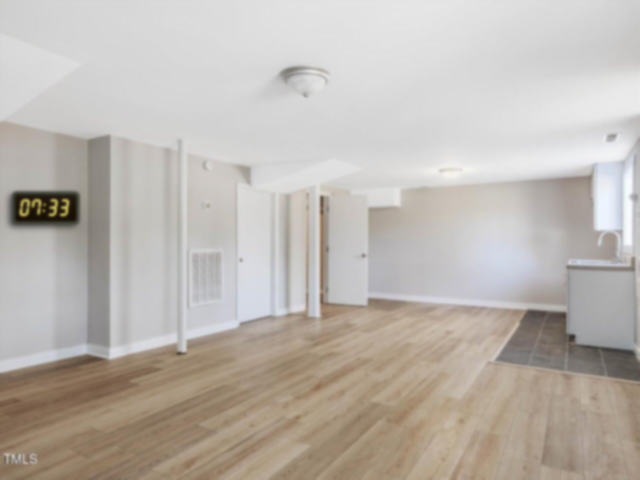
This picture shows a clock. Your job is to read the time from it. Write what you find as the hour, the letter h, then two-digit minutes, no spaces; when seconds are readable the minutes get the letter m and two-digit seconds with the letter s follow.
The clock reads 7h33
